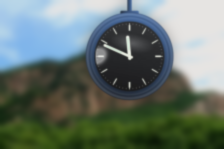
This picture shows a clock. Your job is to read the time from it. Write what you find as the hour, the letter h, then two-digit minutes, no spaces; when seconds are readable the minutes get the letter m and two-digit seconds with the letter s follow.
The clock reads 11h49
